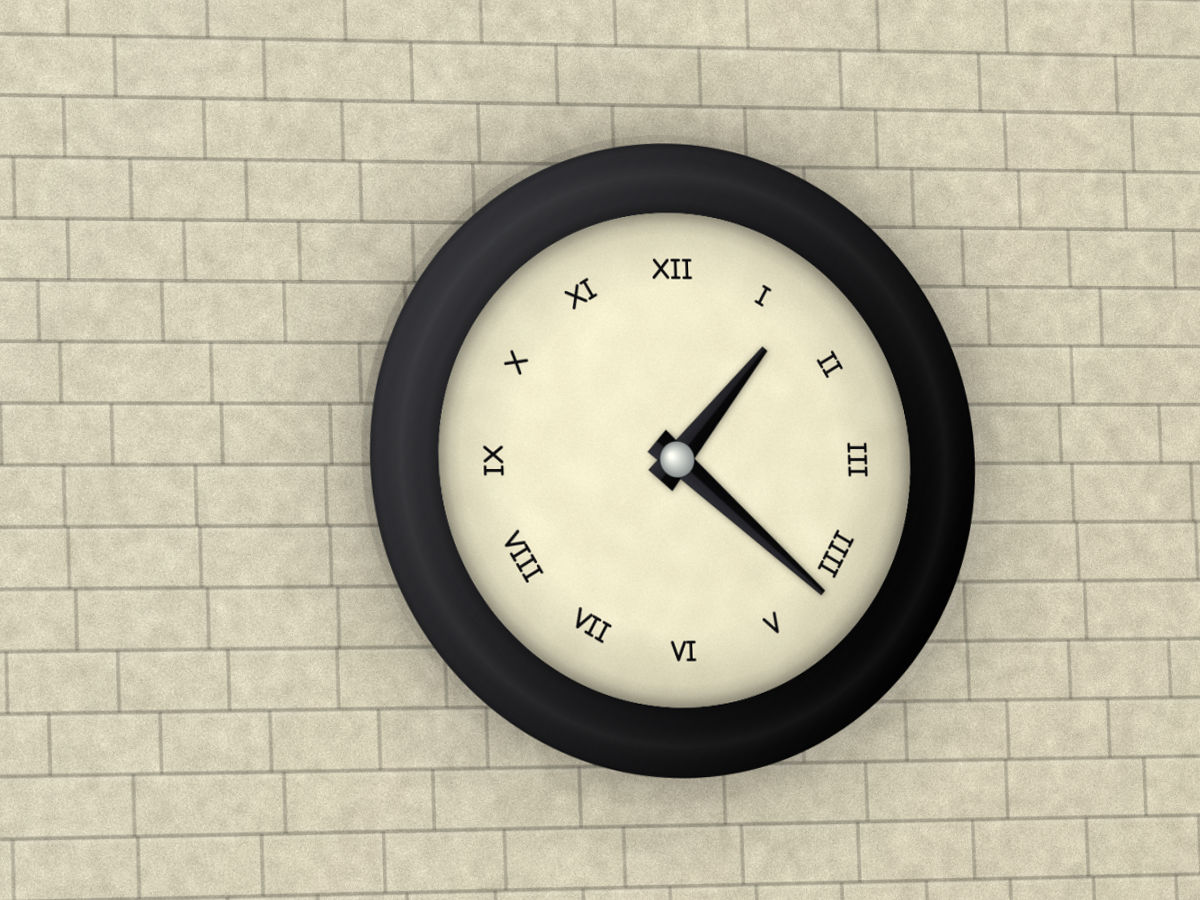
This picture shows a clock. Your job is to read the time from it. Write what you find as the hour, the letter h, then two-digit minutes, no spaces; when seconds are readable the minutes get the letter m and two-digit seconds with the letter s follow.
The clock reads 1h22
